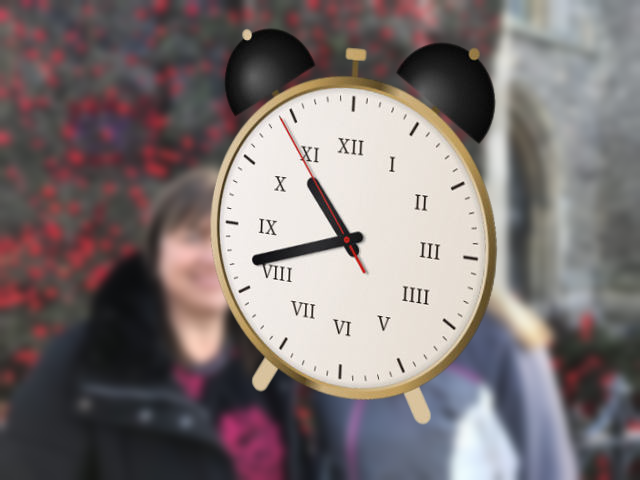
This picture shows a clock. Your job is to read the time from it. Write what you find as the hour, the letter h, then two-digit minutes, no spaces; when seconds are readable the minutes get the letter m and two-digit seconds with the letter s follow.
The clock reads 10h41m54s
